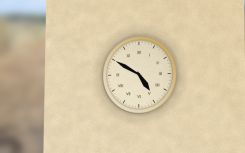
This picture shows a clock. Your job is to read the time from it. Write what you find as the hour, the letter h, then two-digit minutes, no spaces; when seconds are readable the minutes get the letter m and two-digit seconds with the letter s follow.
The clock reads 4h50
